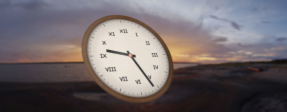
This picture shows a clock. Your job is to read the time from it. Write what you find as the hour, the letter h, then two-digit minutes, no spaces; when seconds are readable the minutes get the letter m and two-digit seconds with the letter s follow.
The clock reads 9h26
